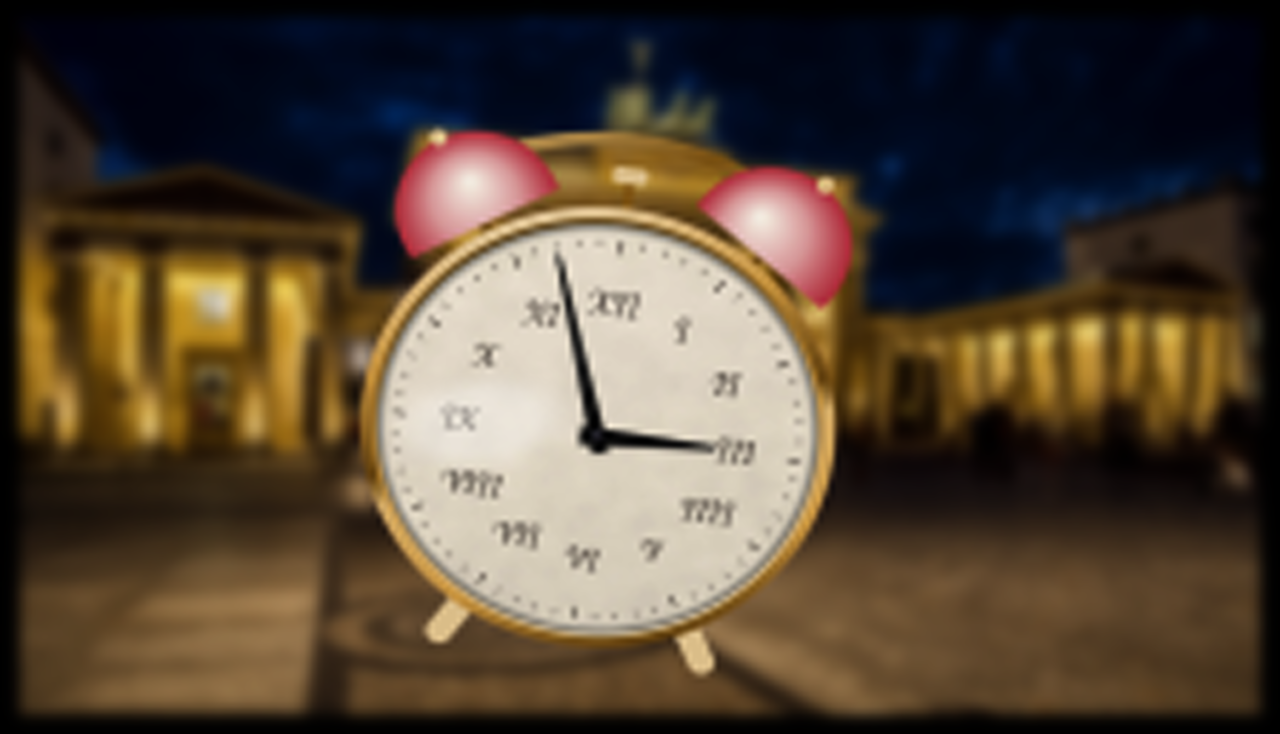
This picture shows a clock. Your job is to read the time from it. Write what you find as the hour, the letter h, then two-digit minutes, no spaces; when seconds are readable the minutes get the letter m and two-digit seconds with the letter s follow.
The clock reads 2h57
